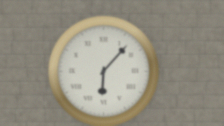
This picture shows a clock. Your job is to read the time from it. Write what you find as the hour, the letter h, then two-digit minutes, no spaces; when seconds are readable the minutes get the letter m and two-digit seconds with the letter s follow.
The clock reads 6h07
